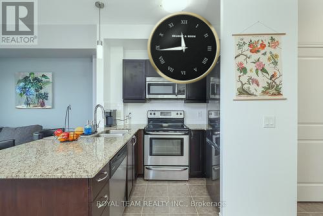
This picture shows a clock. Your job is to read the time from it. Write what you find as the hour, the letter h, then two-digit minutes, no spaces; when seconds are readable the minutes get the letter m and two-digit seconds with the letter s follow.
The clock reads 11h44
